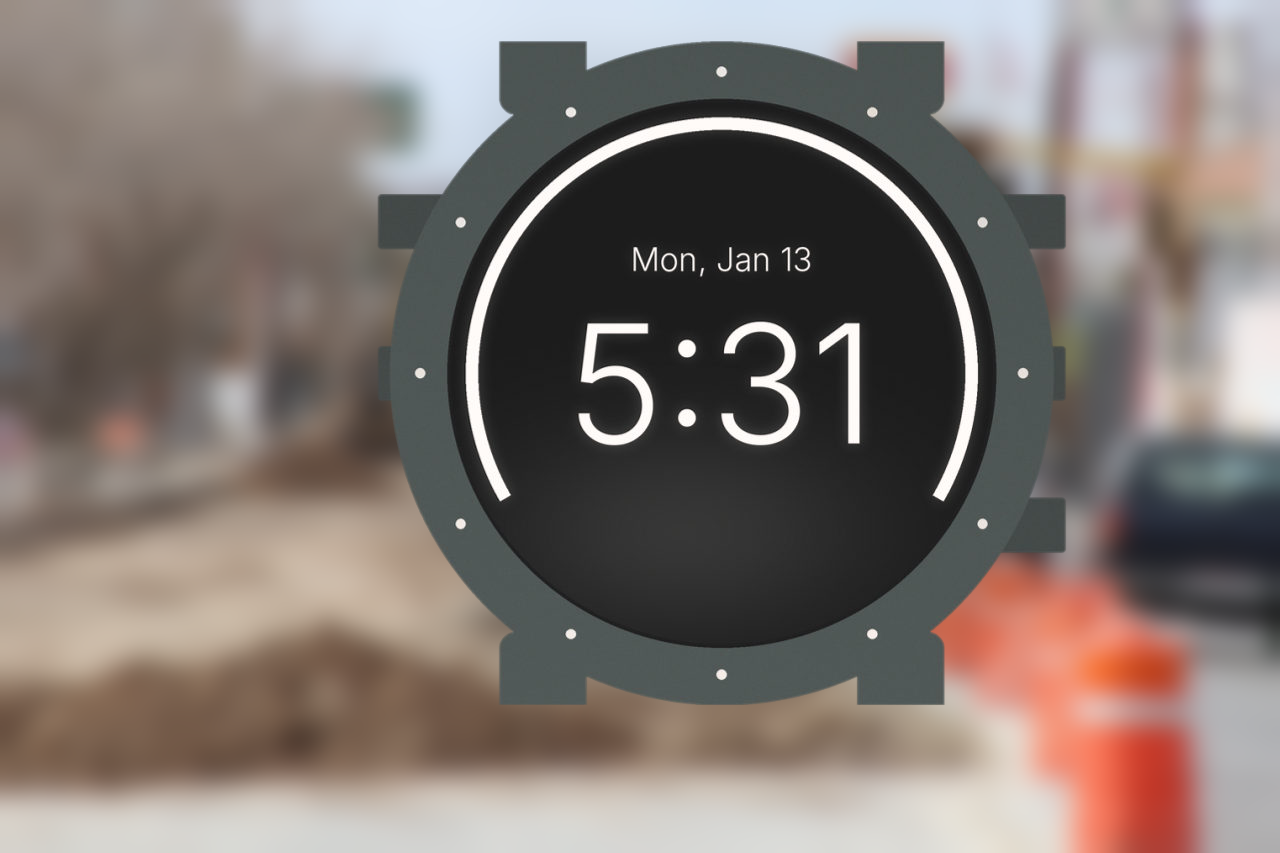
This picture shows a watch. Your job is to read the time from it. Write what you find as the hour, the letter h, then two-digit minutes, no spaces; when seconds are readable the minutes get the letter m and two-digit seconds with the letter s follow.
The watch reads 5h31
